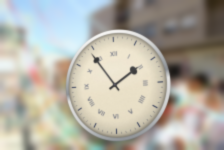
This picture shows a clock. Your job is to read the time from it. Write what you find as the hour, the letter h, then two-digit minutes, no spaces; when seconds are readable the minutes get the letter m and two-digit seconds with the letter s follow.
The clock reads 1h54
